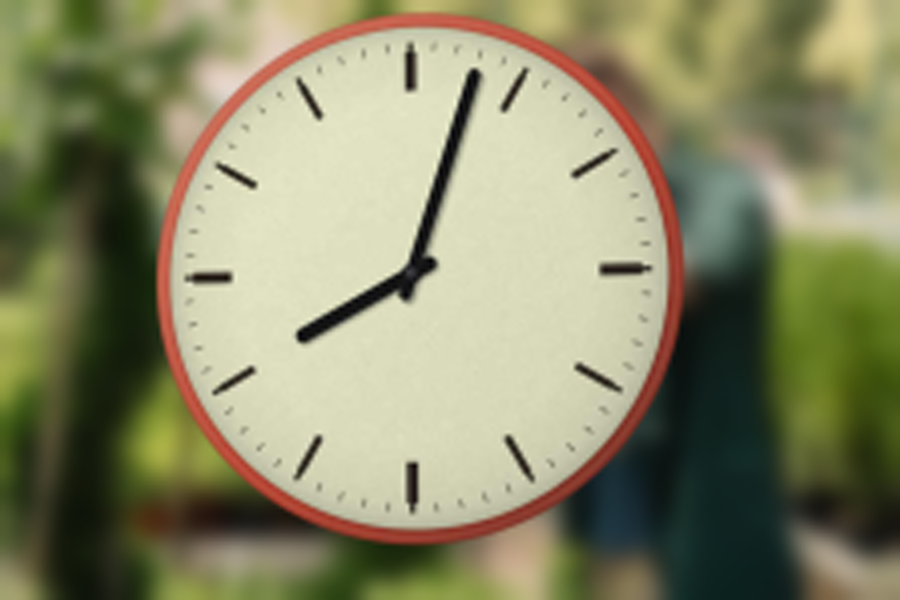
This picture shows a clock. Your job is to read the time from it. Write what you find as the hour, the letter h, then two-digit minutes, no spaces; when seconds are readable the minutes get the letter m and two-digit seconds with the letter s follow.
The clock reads 8h03
